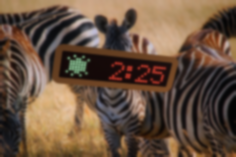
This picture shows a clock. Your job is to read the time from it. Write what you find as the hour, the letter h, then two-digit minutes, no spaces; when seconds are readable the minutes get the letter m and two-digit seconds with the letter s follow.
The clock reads 2h25
